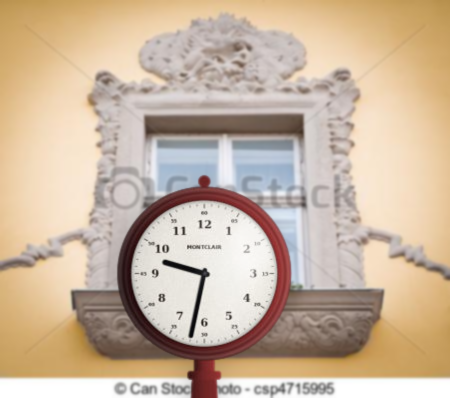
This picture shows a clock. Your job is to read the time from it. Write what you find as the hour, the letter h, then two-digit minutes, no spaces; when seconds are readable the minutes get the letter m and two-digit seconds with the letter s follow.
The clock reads 9h32
